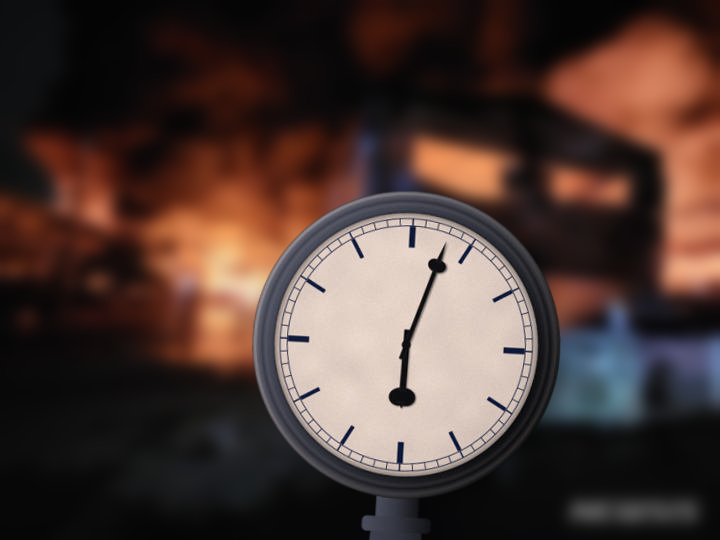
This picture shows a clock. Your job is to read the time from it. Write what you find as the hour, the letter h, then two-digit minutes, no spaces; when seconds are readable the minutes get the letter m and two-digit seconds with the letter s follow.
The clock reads 6h03
